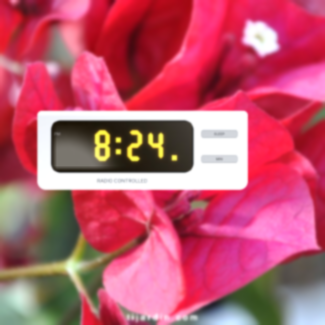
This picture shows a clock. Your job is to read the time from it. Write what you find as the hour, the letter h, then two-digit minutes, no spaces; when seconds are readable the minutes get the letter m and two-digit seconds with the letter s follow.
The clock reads 8h24
